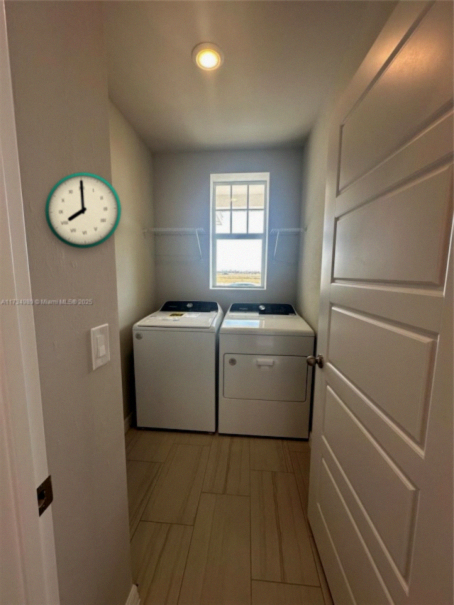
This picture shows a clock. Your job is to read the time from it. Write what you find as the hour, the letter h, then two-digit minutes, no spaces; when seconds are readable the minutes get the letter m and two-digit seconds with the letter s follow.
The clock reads 8h00
